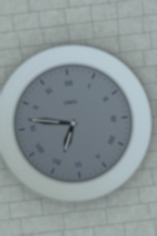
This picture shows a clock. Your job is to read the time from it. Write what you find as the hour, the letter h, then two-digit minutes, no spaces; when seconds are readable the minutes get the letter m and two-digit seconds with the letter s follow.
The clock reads 6h47
